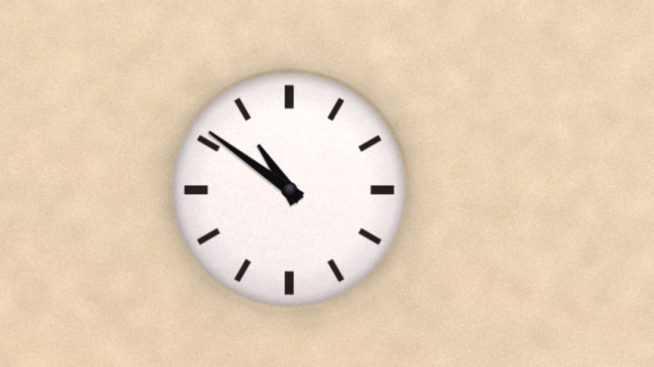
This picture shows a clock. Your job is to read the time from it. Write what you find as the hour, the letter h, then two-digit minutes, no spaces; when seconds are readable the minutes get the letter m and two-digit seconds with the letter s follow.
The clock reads 10h51
